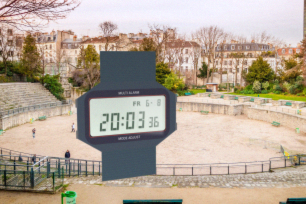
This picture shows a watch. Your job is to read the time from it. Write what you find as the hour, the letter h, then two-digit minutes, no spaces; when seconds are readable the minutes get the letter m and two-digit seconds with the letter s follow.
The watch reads 20h03m36s
